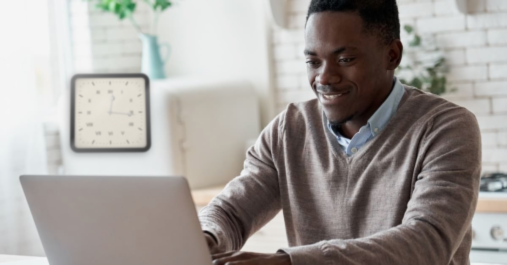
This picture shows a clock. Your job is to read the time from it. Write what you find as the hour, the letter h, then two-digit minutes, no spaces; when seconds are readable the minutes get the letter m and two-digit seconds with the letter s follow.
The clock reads 12h16
